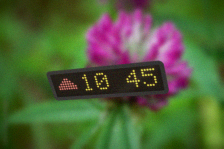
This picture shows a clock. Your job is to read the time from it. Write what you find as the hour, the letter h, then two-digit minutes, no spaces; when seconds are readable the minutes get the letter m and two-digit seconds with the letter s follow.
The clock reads 10h45
